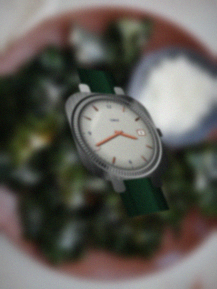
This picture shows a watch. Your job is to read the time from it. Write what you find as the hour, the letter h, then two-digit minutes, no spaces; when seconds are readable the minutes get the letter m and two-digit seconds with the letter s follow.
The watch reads 3h41
